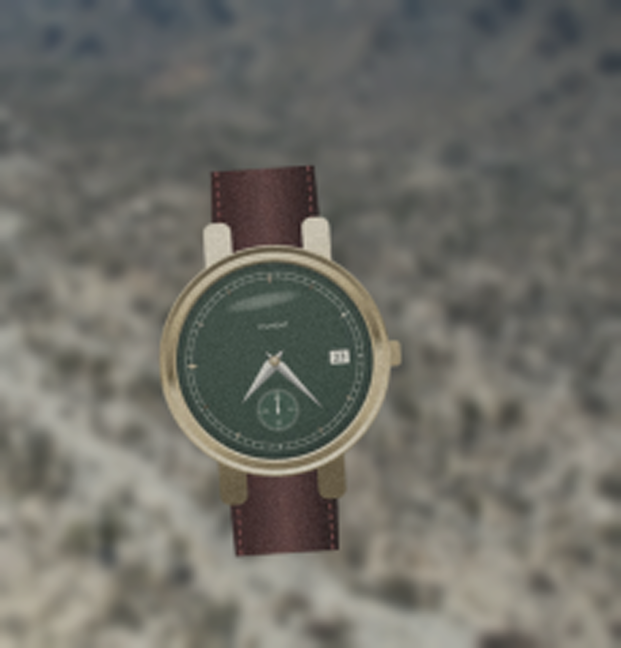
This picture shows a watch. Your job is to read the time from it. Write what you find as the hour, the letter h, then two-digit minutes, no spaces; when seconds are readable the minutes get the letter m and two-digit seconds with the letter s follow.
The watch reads 7h23
